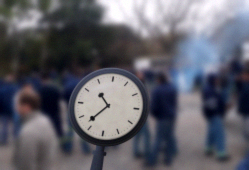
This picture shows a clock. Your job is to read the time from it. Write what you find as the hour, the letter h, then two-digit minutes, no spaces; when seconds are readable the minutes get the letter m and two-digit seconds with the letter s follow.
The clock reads 10h37
